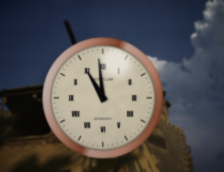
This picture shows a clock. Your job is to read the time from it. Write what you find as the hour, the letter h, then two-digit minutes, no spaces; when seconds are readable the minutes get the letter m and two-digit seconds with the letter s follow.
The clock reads 10h59
